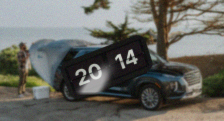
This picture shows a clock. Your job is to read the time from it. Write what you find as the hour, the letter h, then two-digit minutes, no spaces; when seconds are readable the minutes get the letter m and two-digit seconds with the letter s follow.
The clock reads 20h14
